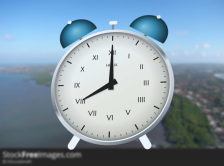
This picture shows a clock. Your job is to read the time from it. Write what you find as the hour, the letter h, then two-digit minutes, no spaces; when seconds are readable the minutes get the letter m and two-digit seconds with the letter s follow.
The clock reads 8h00
